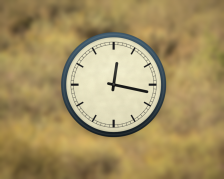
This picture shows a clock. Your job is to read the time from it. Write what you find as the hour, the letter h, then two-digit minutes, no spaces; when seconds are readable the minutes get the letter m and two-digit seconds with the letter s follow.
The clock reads 12h17
